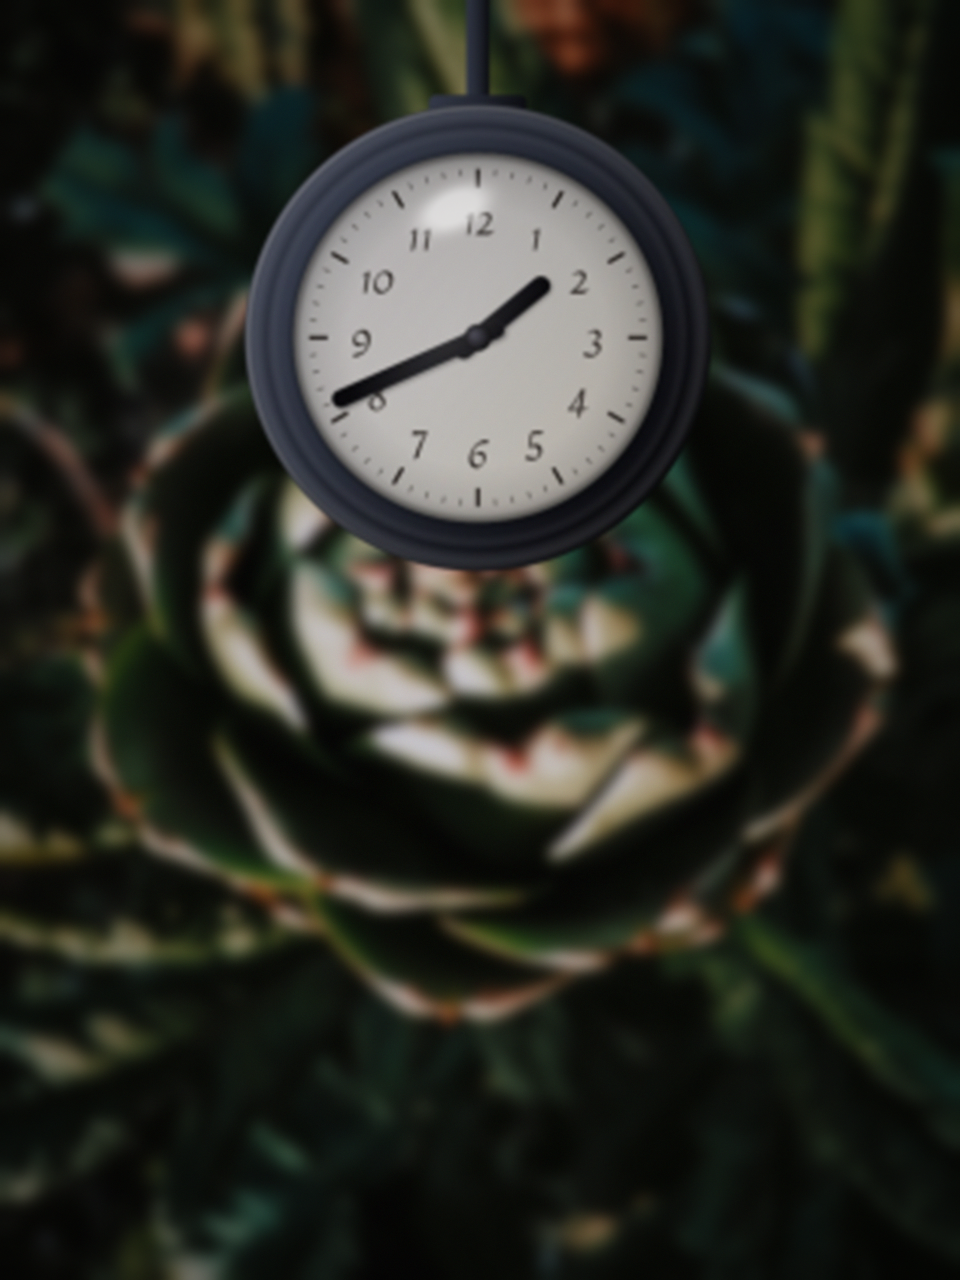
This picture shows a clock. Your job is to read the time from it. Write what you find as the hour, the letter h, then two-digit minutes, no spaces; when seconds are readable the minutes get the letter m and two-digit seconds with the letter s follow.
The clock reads 1h41
